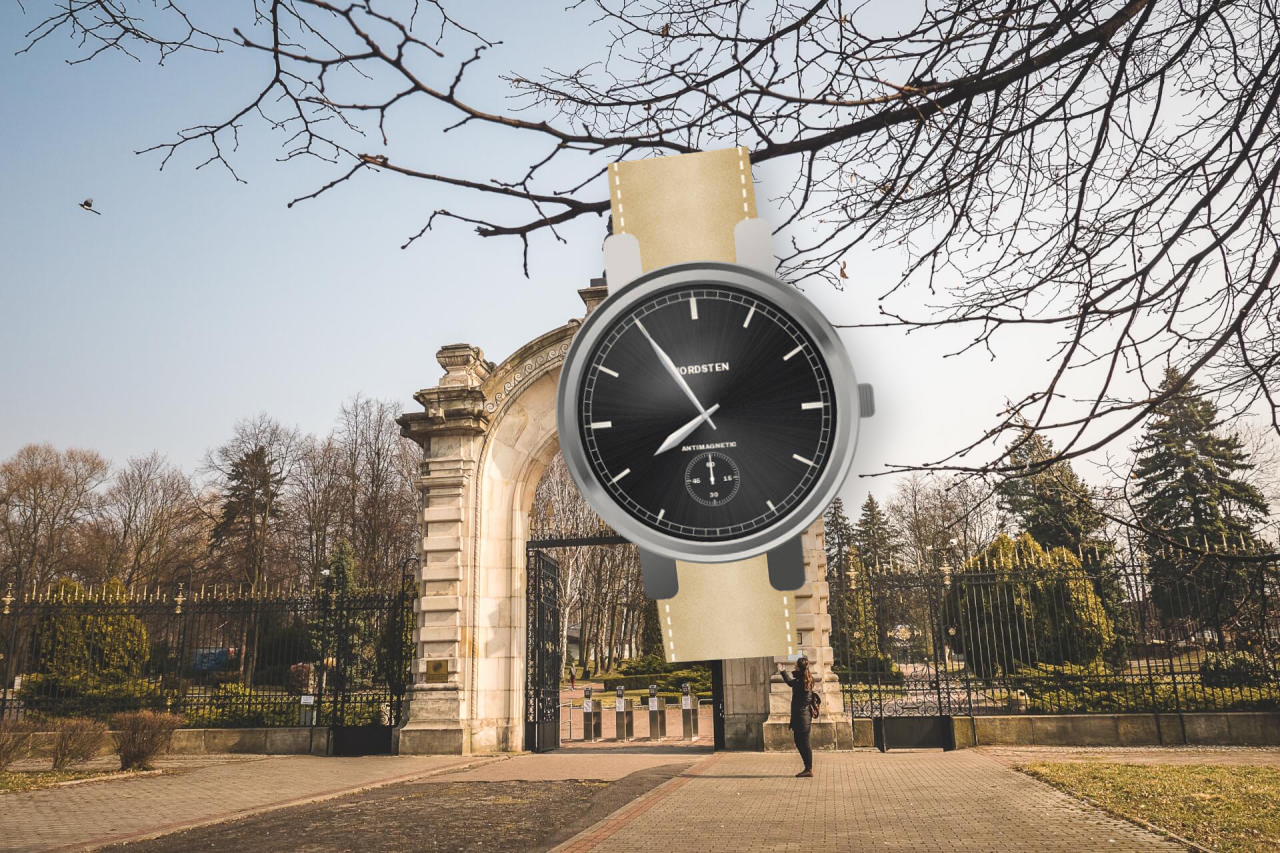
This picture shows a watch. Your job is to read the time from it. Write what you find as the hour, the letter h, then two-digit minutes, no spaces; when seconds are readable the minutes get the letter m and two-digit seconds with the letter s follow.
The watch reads 7h55
